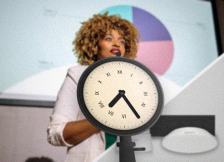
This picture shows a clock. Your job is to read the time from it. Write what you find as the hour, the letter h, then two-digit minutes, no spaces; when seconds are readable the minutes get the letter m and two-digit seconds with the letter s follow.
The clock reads 7h25
